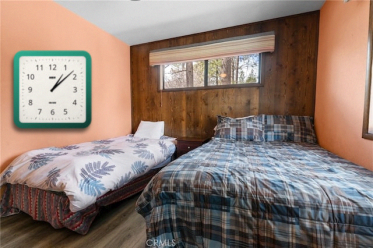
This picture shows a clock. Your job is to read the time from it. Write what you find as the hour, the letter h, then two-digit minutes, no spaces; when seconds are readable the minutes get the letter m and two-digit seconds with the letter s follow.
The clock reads 1h08
